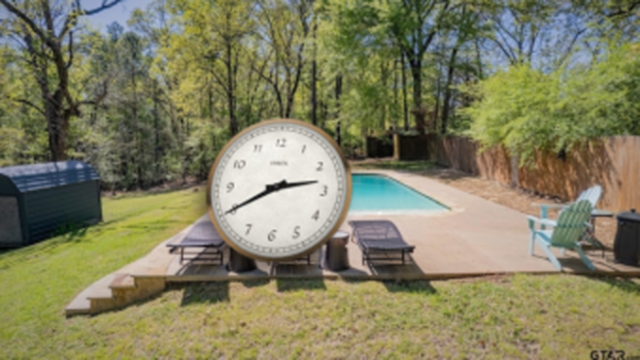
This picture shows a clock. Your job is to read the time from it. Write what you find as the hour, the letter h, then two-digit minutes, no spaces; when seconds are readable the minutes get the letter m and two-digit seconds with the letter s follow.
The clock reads 2h40
